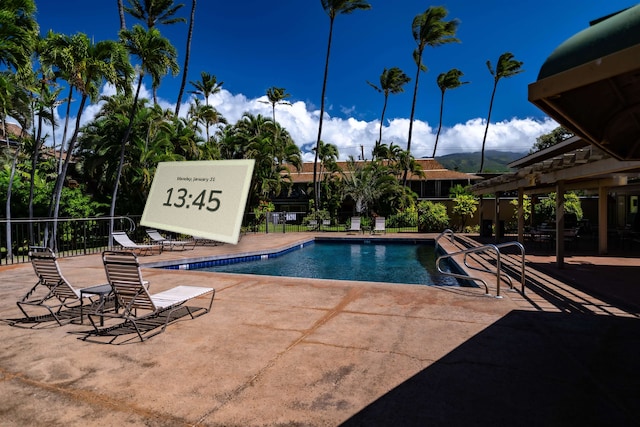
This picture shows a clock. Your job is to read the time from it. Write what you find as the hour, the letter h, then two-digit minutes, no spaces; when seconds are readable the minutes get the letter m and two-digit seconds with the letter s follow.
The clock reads 13h45
